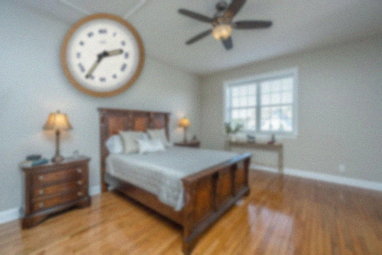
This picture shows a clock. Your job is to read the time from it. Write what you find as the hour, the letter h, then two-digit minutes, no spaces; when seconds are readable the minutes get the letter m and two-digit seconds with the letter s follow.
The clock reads 2h36
